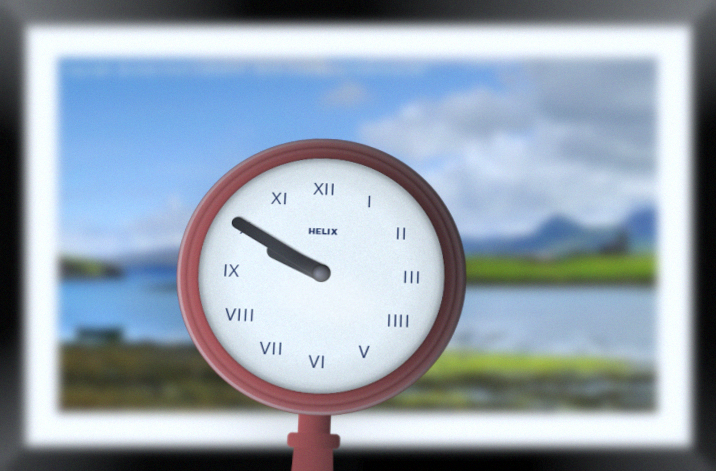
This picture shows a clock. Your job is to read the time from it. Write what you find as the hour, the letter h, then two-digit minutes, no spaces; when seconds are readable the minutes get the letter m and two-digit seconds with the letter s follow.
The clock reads 9h50
